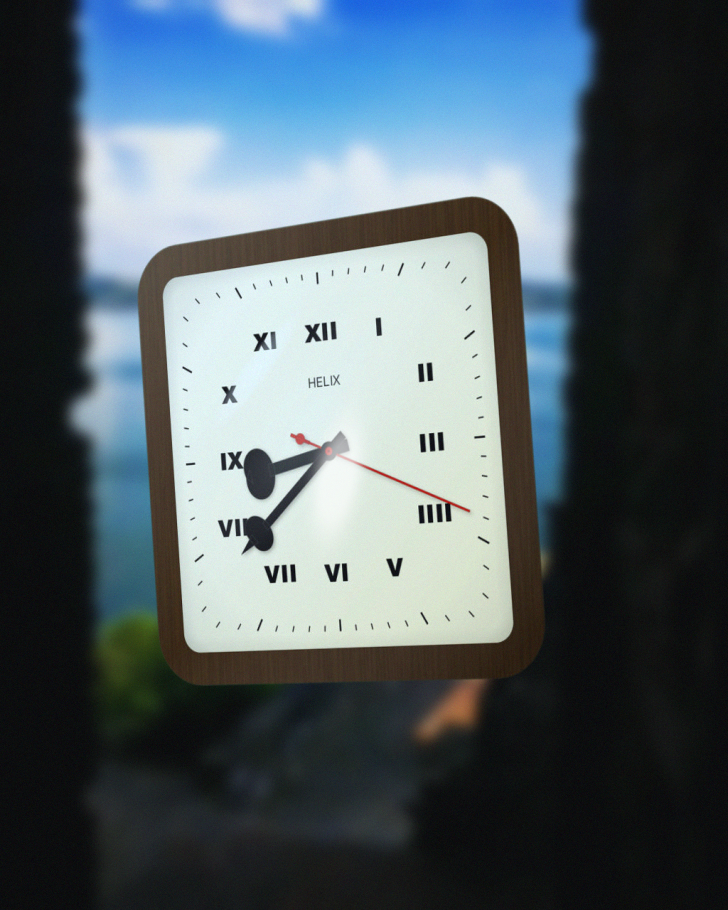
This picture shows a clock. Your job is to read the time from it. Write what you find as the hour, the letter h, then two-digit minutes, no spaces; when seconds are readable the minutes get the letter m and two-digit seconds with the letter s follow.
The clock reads 8h38m19s
